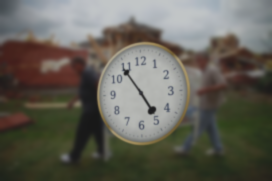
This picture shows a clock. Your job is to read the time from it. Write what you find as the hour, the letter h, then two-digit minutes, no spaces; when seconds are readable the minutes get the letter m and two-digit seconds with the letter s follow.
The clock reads 4h54
